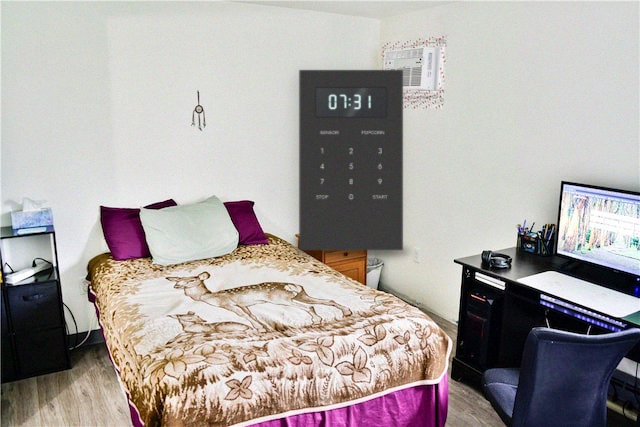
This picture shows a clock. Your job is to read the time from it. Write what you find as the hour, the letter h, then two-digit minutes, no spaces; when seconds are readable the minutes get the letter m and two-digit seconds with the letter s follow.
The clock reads 7h31
